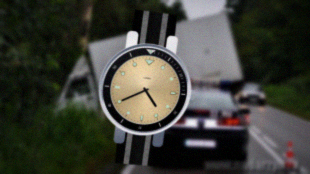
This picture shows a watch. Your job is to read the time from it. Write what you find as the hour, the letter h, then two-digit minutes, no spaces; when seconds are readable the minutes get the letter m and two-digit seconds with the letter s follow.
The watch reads 4h40
